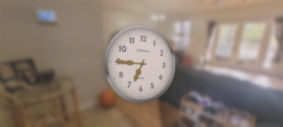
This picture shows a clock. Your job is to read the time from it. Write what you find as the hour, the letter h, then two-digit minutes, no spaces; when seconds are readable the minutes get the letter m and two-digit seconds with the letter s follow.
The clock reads 6h45
